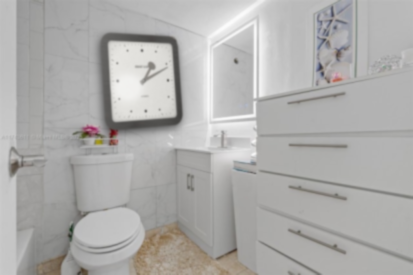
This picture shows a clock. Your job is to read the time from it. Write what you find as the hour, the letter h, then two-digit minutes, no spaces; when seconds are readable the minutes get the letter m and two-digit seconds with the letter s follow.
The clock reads 1h11
